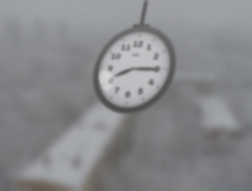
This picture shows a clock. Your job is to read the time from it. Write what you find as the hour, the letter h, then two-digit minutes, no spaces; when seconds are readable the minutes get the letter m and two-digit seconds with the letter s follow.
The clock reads 8h15
